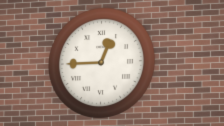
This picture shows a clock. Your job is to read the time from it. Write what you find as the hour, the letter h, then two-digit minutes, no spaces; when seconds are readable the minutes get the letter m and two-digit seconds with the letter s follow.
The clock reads 12h45
